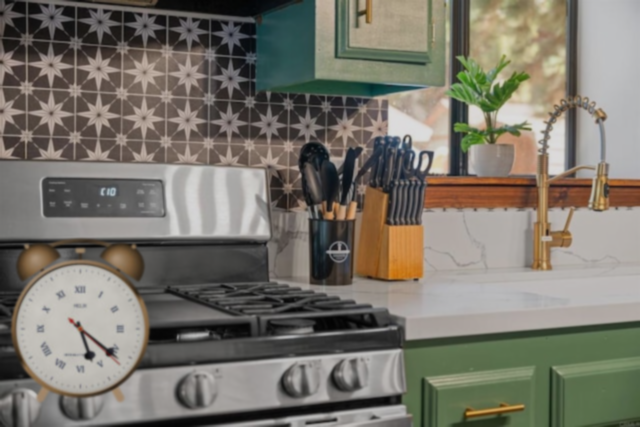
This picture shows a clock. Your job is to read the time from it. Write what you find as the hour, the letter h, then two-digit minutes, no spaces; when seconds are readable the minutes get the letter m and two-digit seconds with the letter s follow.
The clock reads 5h21m22s
